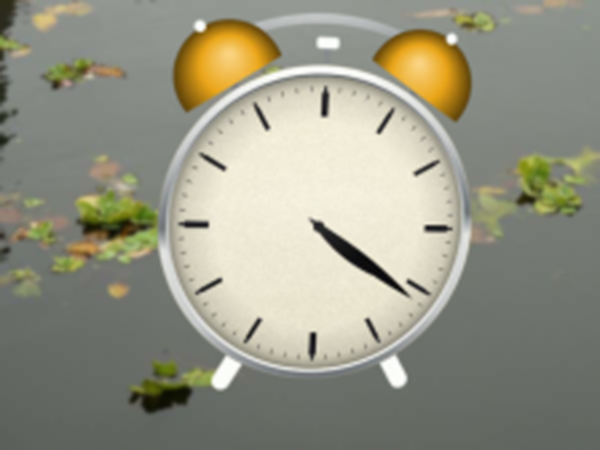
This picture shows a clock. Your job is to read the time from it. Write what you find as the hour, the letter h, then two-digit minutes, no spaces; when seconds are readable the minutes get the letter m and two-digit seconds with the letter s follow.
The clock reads 4h21
